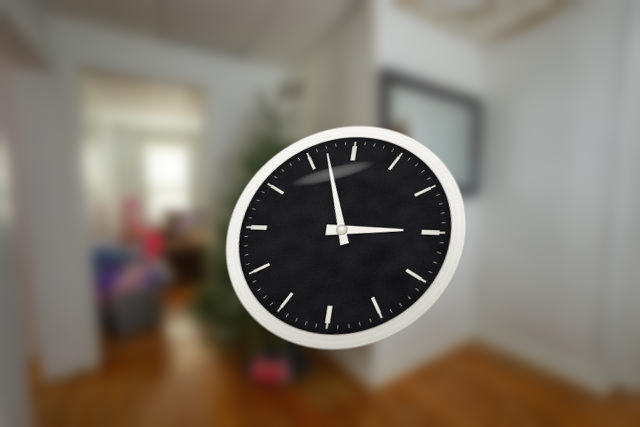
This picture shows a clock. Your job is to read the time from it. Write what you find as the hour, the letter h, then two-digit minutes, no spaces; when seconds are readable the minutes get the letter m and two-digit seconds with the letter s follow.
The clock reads 2h57
